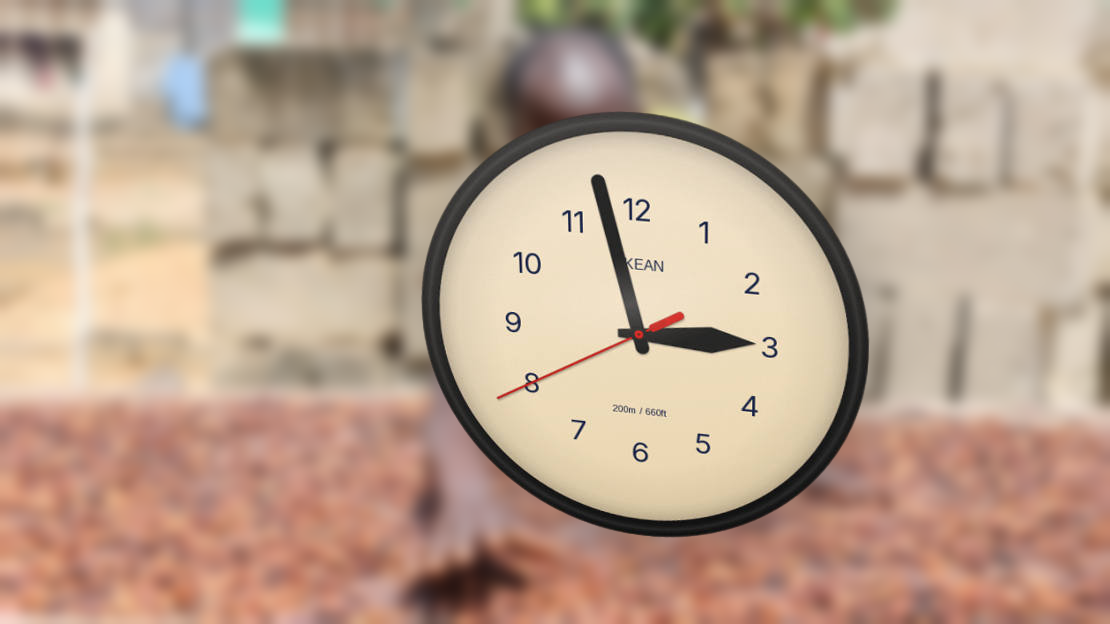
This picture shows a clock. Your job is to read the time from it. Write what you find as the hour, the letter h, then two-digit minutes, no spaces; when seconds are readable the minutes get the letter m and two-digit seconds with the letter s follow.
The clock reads 2h57m40s
